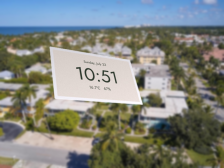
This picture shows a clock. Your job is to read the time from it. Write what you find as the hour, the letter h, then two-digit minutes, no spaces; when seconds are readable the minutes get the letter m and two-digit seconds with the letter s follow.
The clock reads 10h51
